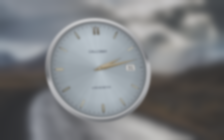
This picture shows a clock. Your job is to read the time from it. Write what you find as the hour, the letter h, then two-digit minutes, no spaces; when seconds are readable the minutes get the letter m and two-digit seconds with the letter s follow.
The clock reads 2h13
